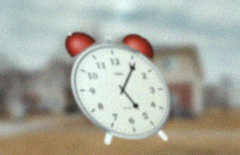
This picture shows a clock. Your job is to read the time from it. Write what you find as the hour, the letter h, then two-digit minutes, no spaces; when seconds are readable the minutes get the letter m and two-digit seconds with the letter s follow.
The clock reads 5h06
